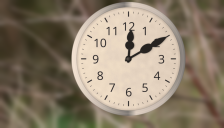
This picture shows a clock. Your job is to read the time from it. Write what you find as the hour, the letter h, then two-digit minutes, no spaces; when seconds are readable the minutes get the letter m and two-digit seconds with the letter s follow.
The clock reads 12h10
